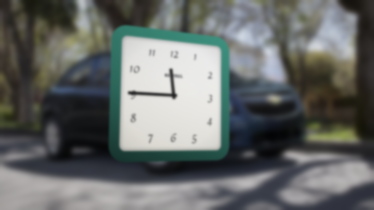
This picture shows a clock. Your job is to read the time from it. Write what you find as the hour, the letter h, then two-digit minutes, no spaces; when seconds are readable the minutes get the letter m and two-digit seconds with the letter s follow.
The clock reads 11h45
